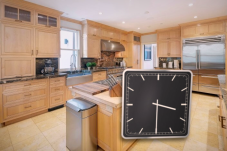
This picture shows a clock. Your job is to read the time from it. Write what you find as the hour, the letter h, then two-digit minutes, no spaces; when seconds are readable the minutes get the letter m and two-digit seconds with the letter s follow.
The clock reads 3h30
